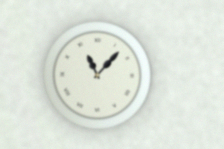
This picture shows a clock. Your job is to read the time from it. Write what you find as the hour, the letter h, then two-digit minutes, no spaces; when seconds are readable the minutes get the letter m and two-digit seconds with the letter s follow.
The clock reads 11h07
